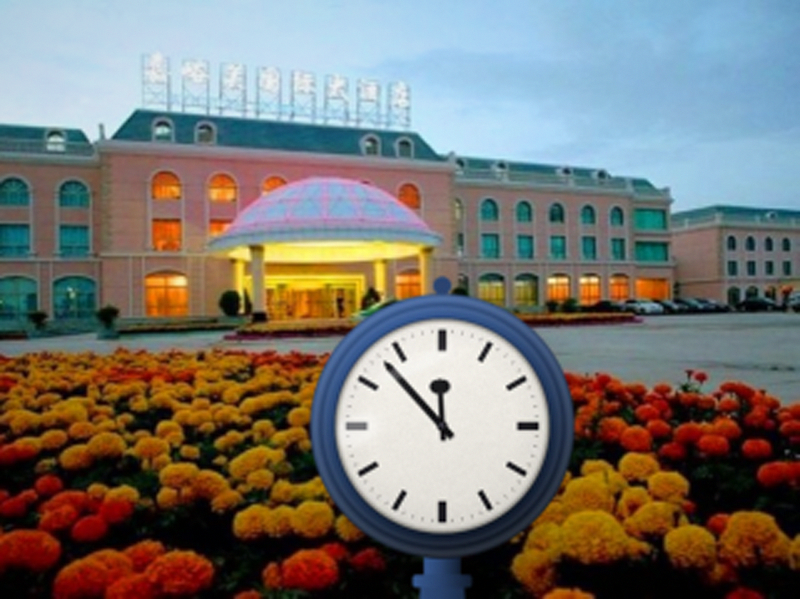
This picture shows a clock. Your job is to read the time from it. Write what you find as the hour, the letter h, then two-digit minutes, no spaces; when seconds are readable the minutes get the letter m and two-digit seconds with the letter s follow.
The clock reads 11h53
